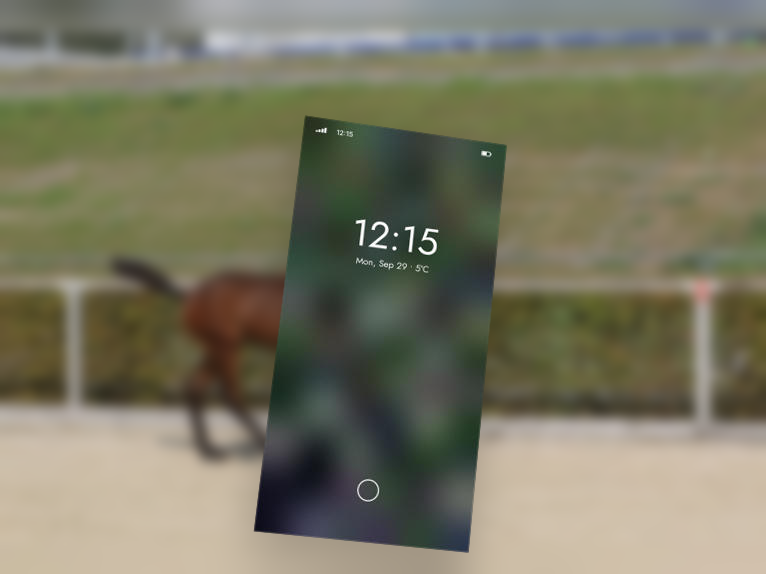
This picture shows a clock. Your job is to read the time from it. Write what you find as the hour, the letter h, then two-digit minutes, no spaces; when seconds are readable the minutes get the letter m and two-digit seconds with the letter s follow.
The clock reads 12h15
